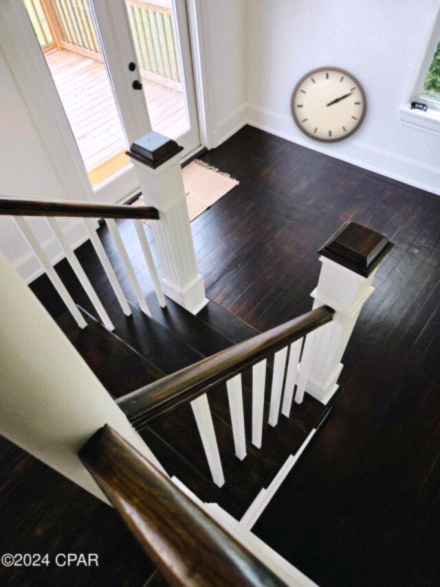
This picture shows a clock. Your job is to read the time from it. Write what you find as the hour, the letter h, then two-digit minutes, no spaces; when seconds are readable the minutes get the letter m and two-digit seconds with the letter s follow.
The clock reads 2h11
